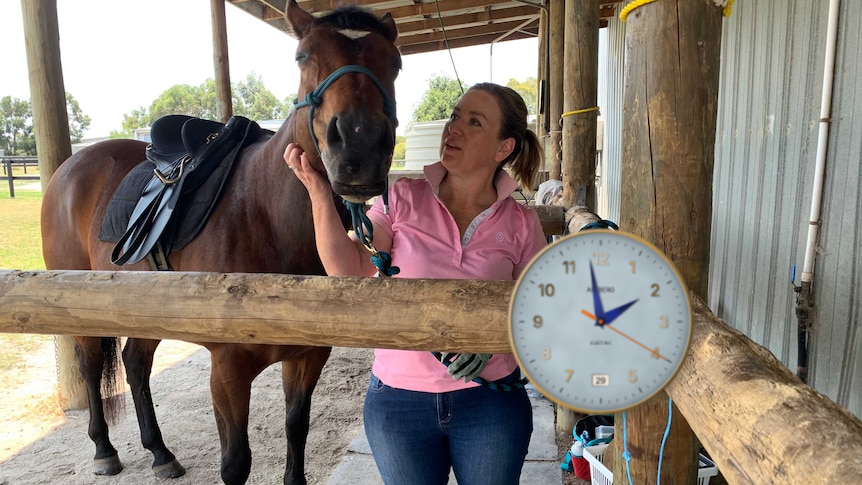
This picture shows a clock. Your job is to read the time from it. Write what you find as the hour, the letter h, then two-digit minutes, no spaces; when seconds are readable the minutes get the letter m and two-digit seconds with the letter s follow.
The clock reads 1h58m20s
